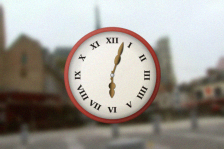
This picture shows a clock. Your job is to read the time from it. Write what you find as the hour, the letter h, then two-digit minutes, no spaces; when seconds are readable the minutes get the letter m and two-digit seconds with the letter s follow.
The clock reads 6h03
